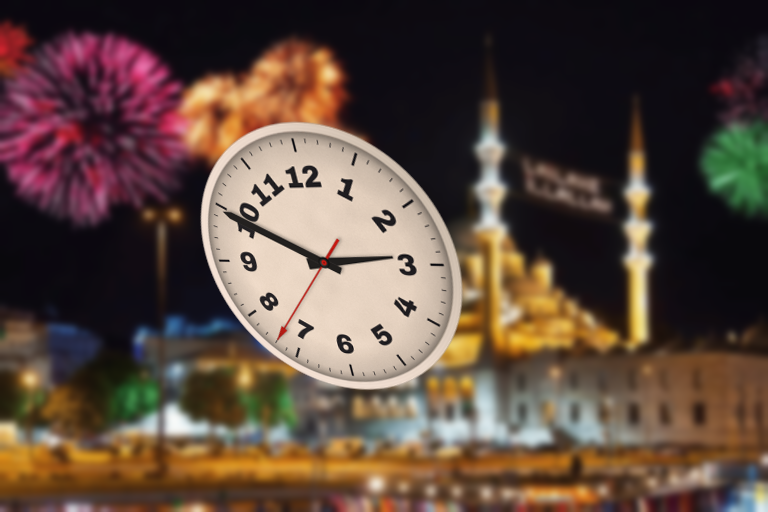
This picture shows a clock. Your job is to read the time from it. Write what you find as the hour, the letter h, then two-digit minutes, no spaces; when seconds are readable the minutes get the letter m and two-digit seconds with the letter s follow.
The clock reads 2h49m37s
